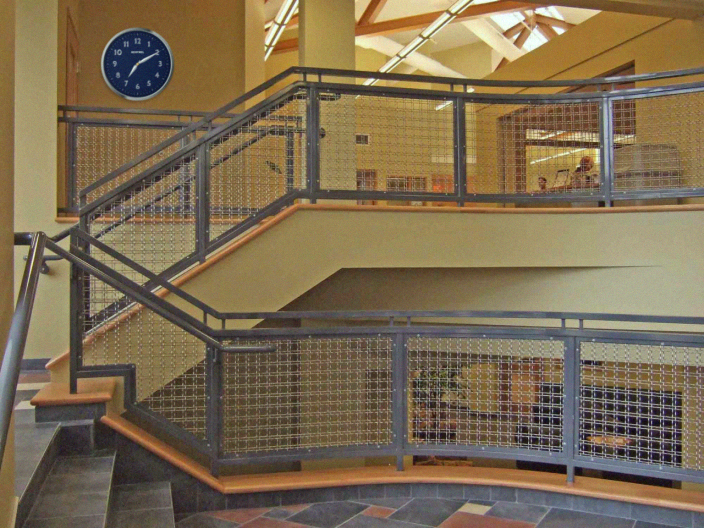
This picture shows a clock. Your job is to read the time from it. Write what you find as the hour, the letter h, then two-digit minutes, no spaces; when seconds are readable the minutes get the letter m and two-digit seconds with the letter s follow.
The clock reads 7h10
